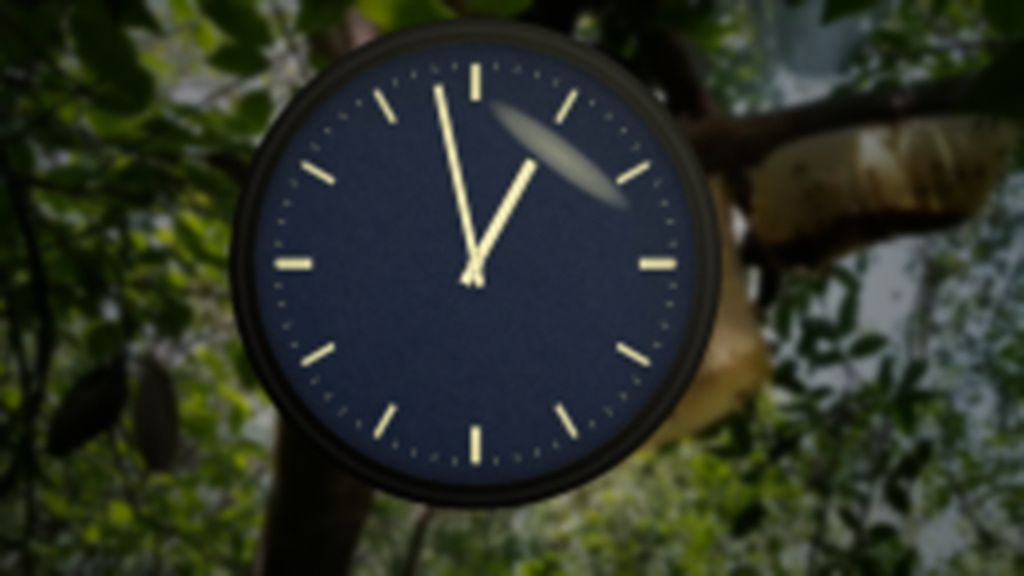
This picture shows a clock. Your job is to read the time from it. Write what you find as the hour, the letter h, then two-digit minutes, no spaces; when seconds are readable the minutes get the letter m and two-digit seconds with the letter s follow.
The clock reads 12h58
